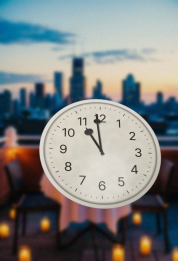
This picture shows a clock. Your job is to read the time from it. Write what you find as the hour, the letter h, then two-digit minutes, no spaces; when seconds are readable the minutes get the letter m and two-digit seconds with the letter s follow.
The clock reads 10h59
